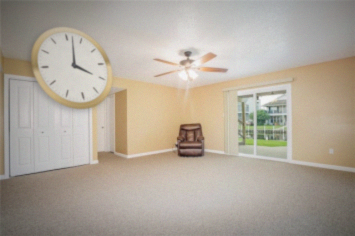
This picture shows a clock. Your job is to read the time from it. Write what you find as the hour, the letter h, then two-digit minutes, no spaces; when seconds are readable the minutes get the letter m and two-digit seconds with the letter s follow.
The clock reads 4h02
